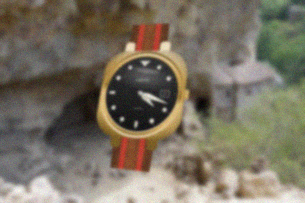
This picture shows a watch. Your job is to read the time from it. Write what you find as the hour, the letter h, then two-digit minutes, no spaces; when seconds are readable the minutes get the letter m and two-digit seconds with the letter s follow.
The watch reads 4h18
